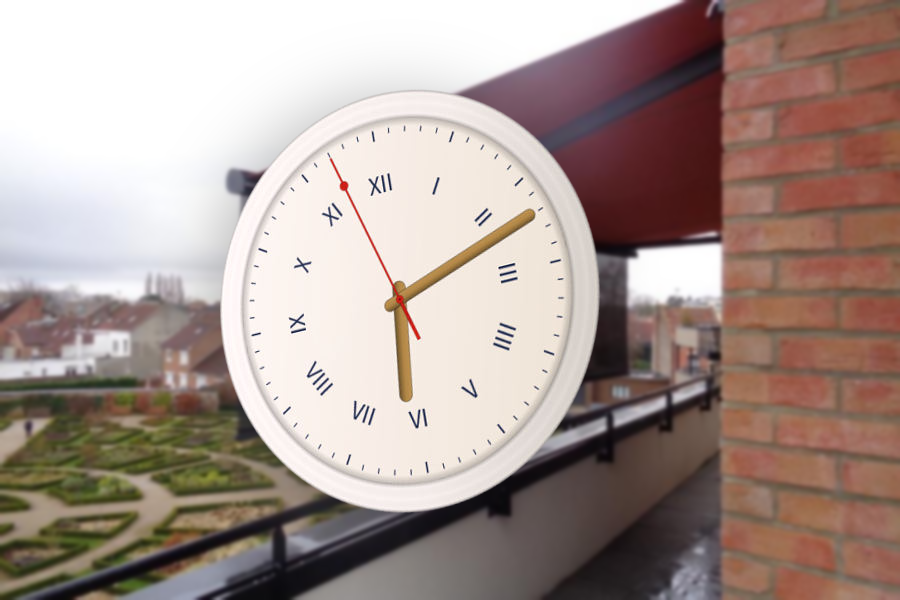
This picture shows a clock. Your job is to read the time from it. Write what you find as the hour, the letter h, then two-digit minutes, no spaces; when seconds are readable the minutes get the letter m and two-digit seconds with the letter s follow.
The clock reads 6h11m57s
